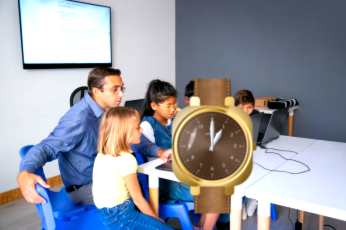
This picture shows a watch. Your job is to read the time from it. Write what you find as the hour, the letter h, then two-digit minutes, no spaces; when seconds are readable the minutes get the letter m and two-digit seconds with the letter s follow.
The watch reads 1h00
